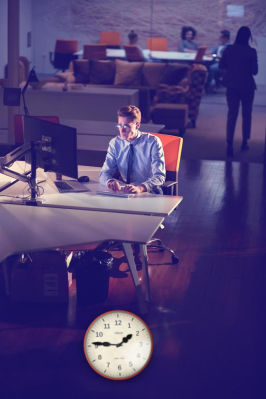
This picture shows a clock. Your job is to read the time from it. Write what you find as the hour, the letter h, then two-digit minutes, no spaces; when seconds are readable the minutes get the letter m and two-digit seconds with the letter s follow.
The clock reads 1h46
